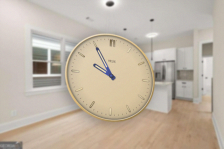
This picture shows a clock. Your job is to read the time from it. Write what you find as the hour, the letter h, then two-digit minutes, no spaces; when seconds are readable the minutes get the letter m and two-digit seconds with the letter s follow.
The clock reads 9h55
